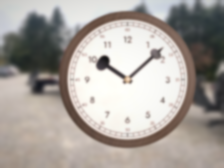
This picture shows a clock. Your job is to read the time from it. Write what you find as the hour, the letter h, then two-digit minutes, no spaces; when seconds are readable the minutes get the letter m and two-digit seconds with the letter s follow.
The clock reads 10h08
